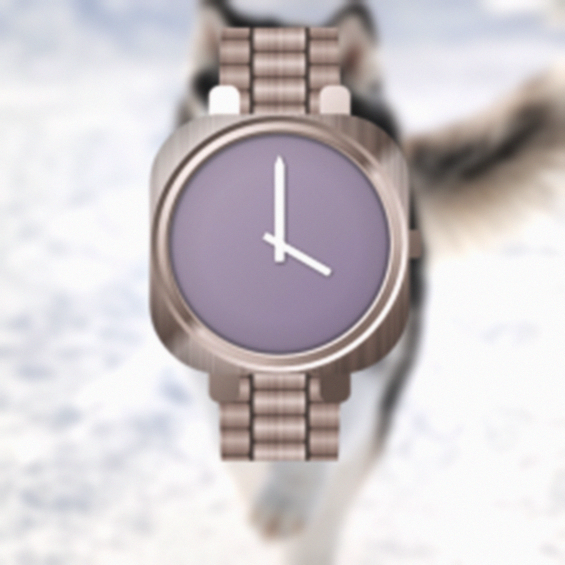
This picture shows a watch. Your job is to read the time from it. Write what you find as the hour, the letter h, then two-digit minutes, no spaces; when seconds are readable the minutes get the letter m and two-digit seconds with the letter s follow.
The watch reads 4h00
